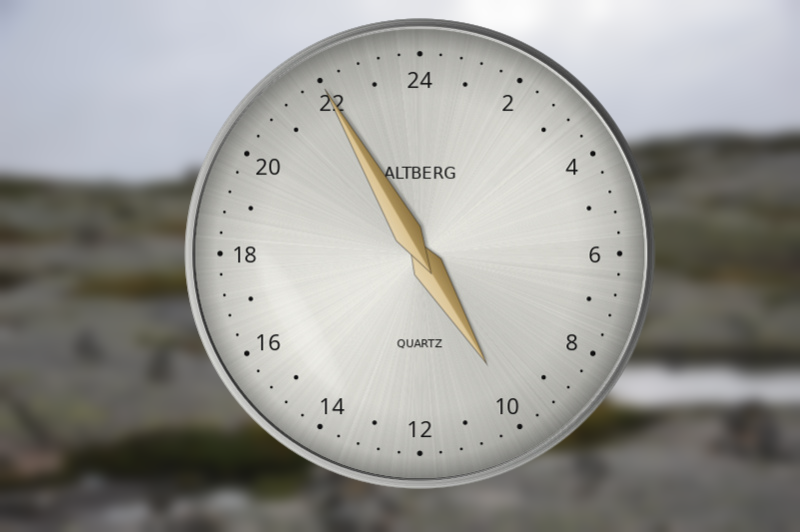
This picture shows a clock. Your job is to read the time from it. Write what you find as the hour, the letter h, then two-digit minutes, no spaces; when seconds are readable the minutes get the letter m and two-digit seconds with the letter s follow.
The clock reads 9h55
